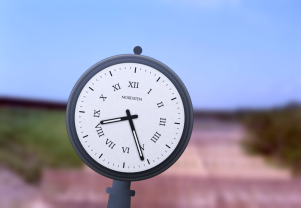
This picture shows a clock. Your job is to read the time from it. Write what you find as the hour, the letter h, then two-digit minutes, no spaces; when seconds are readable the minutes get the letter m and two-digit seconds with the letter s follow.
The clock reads 8h26
